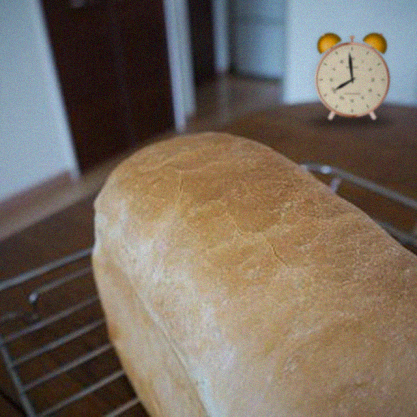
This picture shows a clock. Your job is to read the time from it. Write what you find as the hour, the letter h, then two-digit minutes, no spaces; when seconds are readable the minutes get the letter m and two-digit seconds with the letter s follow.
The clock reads 7h59
